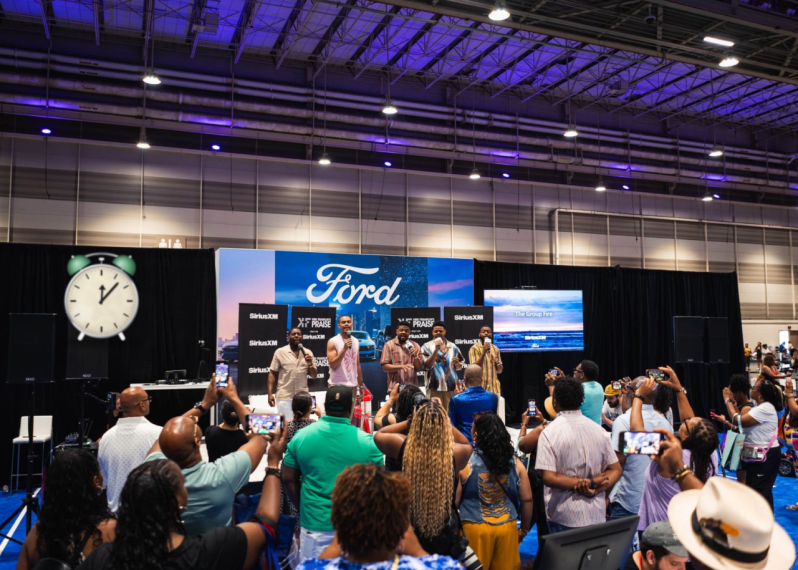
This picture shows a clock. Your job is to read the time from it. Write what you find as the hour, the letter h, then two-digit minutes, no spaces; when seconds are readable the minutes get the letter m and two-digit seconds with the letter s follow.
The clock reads 12h07
